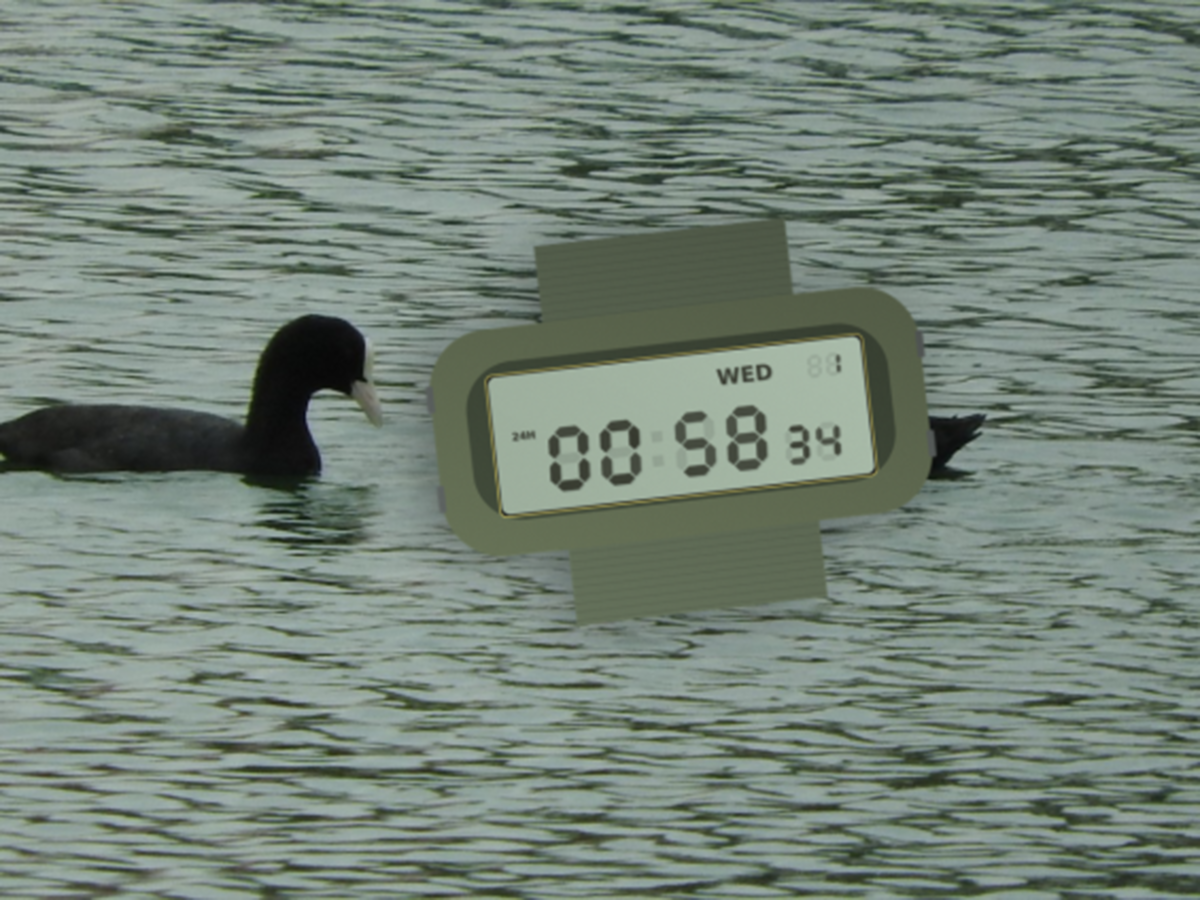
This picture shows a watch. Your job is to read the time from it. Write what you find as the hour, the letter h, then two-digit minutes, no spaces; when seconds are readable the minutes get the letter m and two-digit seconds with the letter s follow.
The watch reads 0h58m34s
